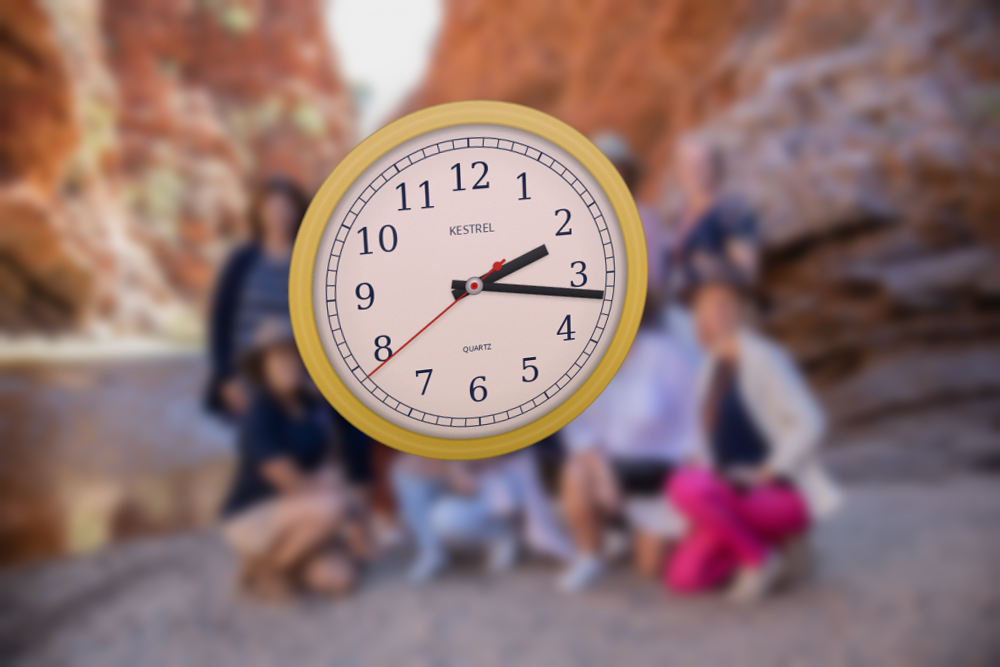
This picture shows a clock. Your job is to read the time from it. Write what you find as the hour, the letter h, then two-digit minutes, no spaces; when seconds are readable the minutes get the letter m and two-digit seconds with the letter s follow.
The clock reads 2h16m39s
